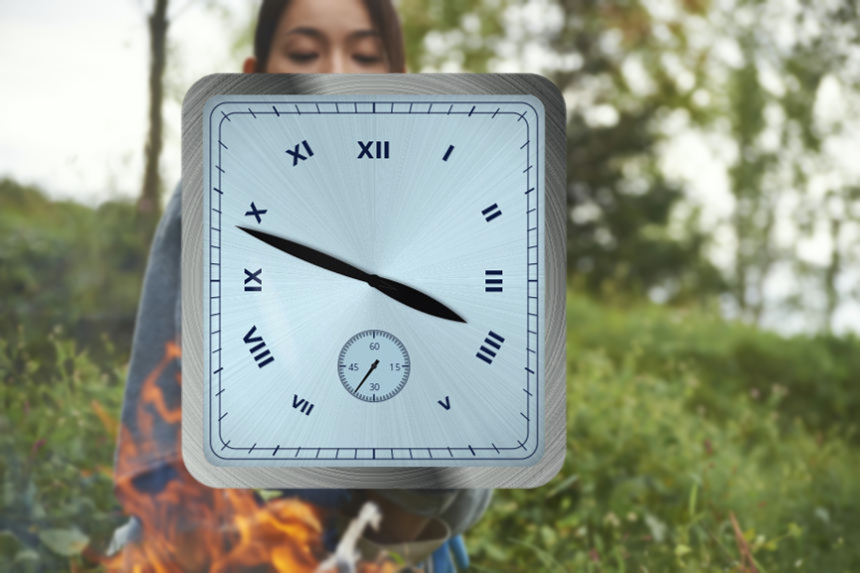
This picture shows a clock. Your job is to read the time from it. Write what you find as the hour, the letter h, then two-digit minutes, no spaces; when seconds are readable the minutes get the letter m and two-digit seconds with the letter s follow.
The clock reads 3h48m36s
